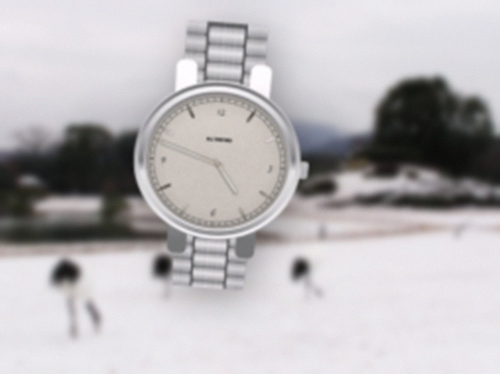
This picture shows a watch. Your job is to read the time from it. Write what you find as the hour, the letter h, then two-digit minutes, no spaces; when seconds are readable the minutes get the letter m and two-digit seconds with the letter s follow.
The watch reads 4h48
